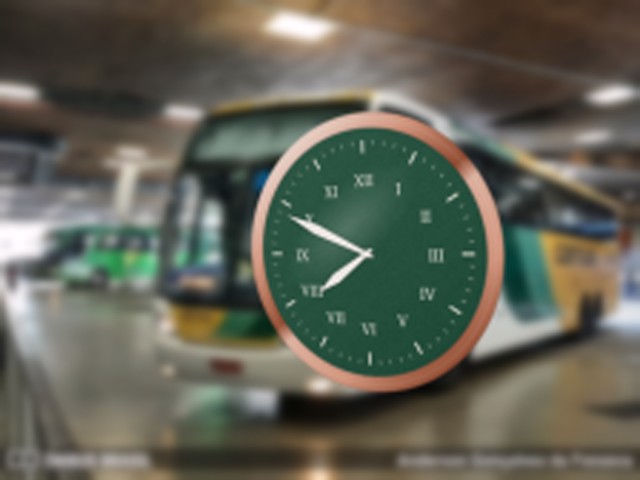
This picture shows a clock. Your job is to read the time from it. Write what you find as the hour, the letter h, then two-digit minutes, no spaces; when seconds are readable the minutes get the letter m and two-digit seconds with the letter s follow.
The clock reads 7h49
